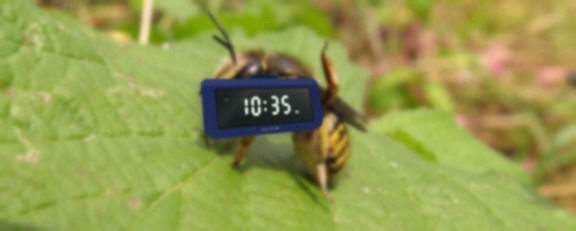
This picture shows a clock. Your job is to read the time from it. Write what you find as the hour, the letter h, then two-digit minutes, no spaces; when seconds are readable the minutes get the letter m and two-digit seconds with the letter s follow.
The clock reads 10h35
